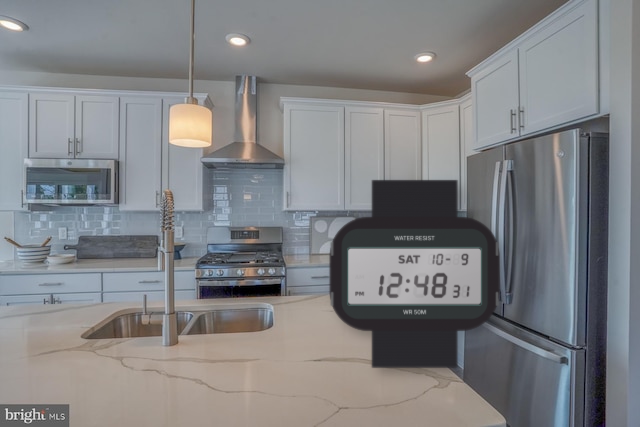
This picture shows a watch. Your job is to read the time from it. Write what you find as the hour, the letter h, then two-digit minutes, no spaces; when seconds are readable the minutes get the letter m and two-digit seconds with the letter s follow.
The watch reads 12h48m31s
